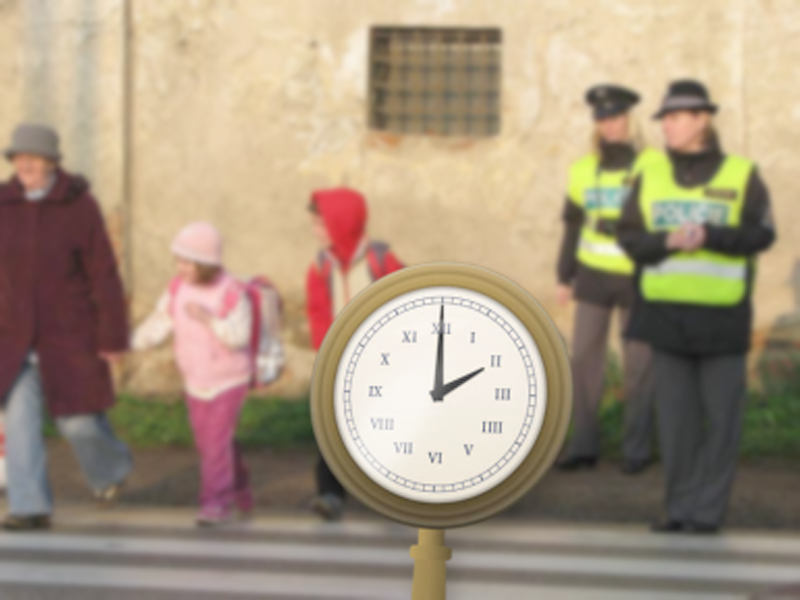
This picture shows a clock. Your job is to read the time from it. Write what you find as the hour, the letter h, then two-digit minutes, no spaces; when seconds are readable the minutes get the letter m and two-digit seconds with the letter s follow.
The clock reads 2h00
